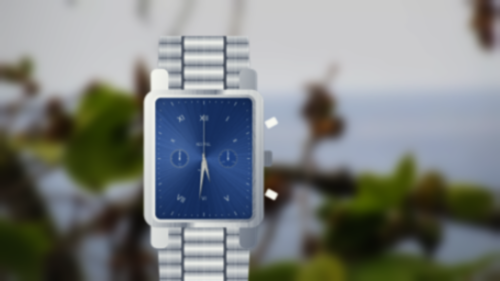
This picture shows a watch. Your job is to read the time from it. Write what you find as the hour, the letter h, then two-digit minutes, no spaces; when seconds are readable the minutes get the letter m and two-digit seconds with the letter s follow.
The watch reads 5h31
